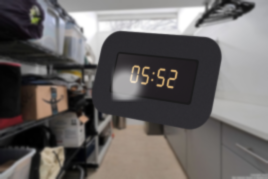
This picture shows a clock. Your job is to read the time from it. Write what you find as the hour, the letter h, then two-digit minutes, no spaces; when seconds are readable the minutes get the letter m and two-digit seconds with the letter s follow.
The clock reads 5h52
